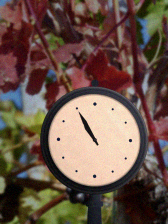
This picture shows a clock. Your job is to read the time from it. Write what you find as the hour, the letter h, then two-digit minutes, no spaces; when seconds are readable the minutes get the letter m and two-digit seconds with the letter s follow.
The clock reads 10h55
